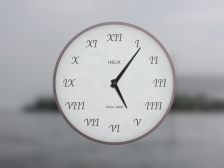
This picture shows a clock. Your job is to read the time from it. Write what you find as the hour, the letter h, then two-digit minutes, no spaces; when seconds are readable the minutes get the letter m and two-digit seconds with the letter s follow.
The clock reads 5h06
